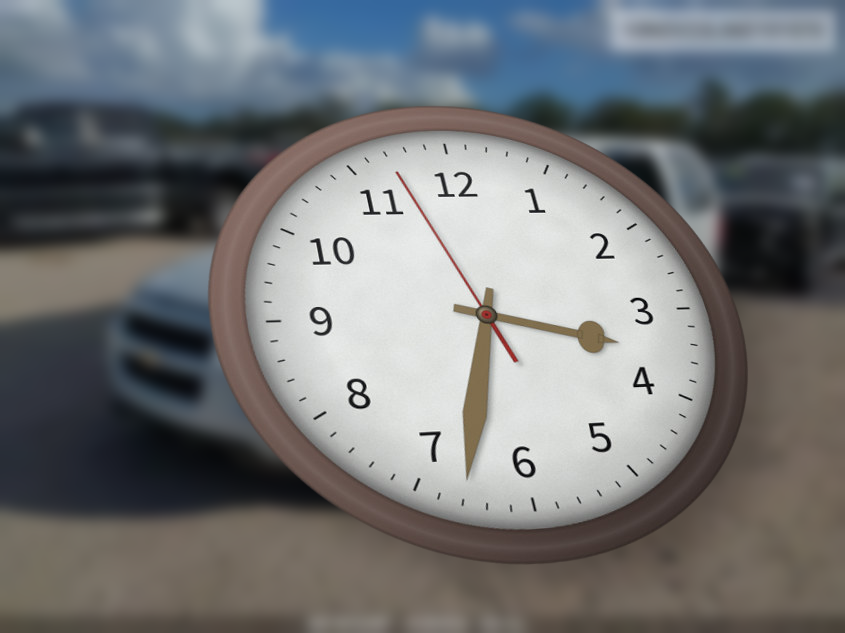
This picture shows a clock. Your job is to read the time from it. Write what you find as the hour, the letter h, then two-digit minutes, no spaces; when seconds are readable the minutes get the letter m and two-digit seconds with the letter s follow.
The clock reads 3h32m57s
